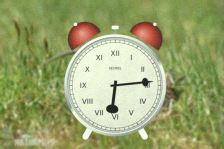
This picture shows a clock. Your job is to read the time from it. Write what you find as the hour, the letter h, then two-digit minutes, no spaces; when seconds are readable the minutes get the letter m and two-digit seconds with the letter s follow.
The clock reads 6h14
